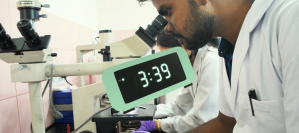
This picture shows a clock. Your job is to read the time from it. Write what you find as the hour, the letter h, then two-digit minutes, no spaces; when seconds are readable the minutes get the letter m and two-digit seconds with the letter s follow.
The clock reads 3h39
